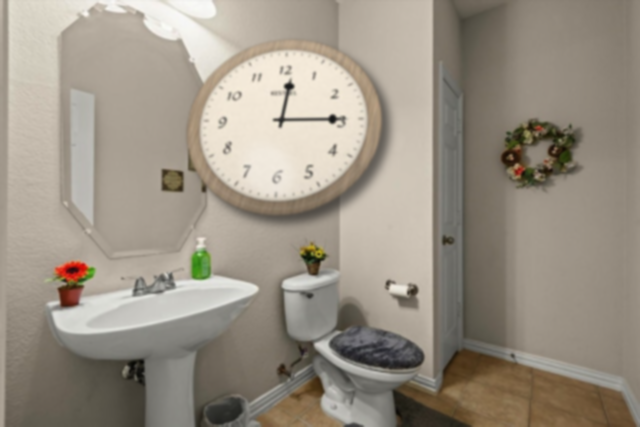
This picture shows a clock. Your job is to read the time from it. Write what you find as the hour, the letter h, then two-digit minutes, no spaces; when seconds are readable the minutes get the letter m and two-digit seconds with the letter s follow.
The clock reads 12h15
